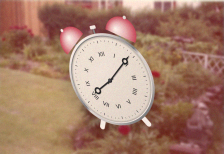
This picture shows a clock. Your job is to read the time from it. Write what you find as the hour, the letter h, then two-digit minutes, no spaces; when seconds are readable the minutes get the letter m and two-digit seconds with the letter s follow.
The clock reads 8h09
